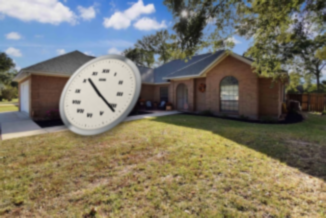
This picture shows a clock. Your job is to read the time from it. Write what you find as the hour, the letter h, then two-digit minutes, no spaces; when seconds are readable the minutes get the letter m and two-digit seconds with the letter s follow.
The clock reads 10h21
